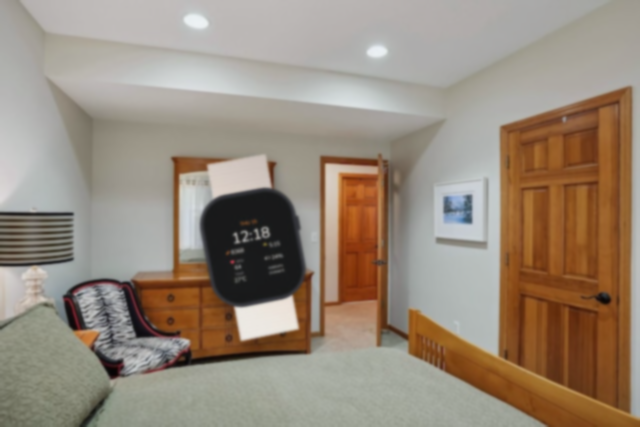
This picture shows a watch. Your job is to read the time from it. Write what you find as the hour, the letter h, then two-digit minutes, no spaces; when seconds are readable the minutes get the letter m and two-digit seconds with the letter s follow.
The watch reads 12h18
